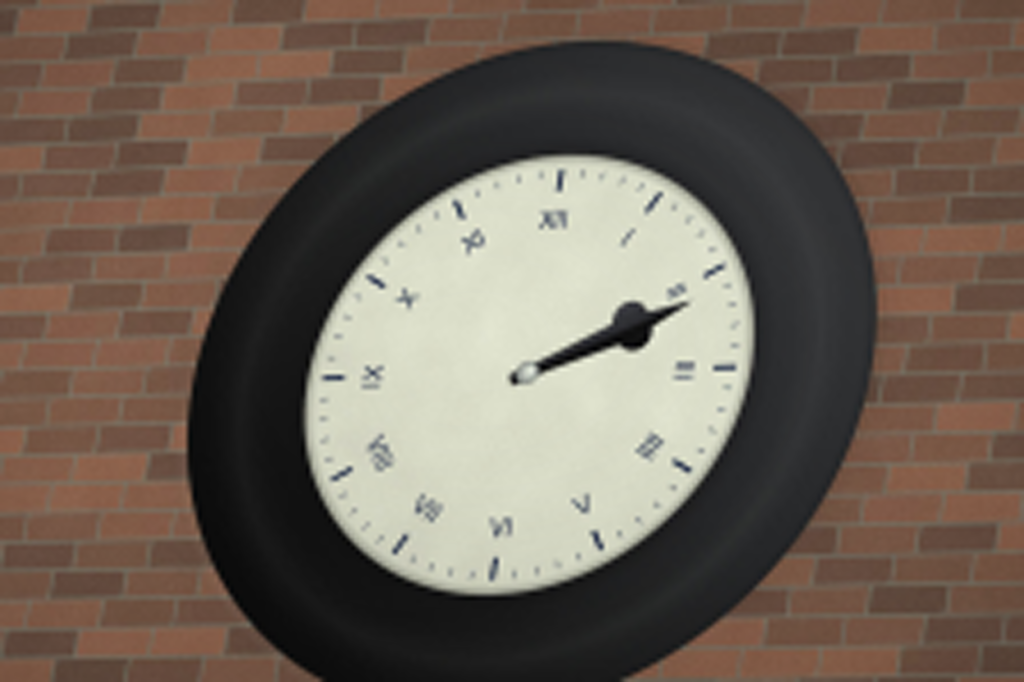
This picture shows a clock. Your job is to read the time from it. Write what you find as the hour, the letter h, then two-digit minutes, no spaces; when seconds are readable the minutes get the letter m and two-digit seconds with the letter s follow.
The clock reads 2h11
